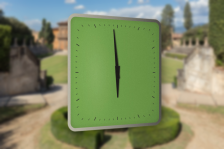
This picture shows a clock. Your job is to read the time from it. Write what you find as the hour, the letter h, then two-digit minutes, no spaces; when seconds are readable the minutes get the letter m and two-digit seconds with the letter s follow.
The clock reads 5h59
